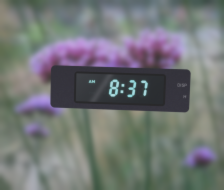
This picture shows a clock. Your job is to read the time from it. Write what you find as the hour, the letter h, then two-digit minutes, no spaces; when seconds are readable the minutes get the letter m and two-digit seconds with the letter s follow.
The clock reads 8h37
